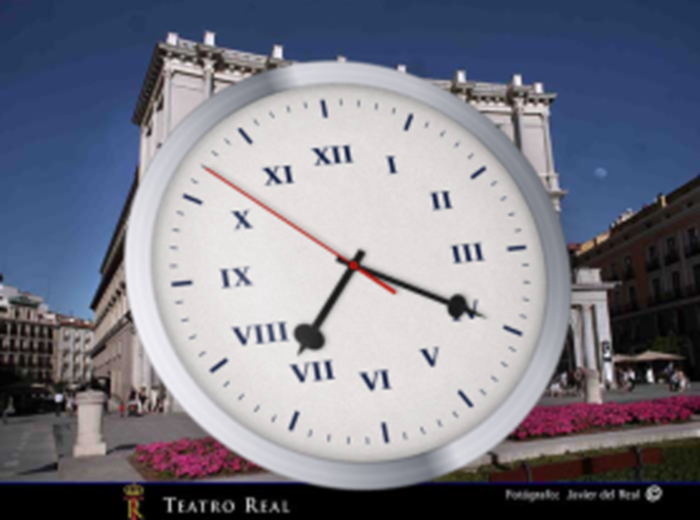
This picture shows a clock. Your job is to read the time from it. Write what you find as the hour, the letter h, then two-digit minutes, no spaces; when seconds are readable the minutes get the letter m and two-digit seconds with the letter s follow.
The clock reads 7h19m52s
